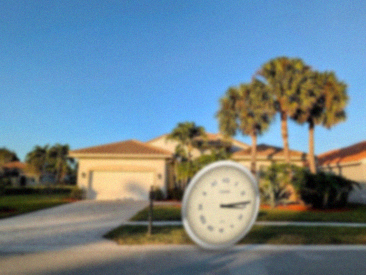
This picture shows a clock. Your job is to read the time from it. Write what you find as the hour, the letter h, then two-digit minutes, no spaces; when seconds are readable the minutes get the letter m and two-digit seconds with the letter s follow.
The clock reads 3h14
